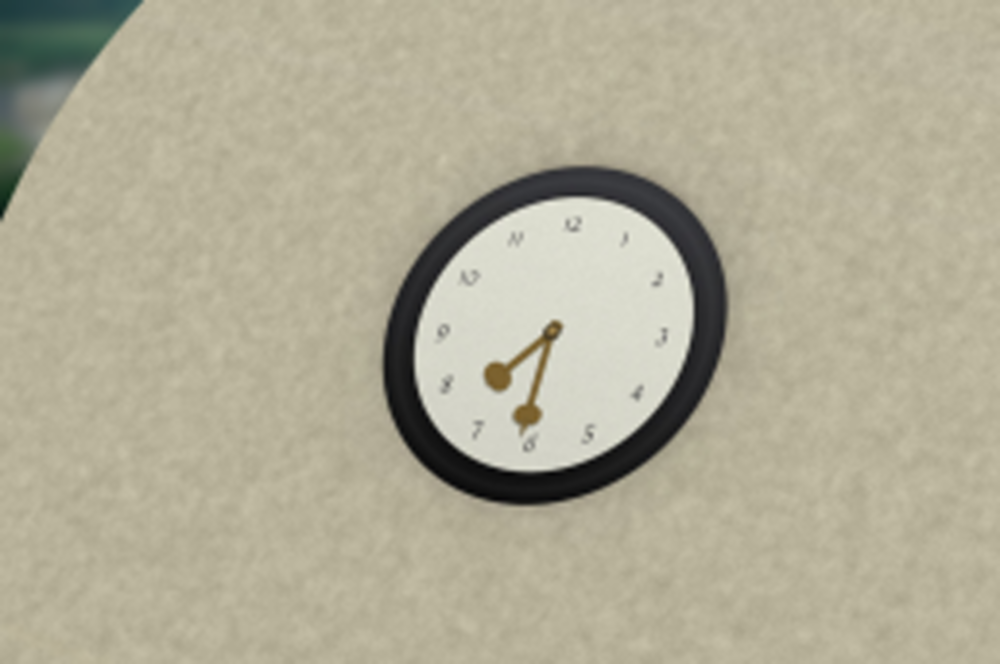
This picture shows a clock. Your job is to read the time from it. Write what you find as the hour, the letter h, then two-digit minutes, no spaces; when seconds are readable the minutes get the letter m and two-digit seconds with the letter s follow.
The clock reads 7h31
